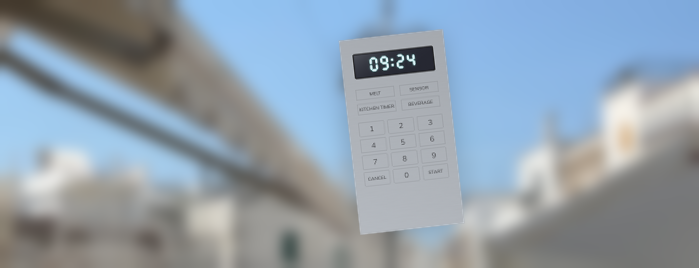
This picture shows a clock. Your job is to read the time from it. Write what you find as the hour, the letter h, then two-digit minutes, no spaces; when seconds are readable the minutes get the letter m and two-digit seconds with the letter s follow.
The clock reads 9h24
